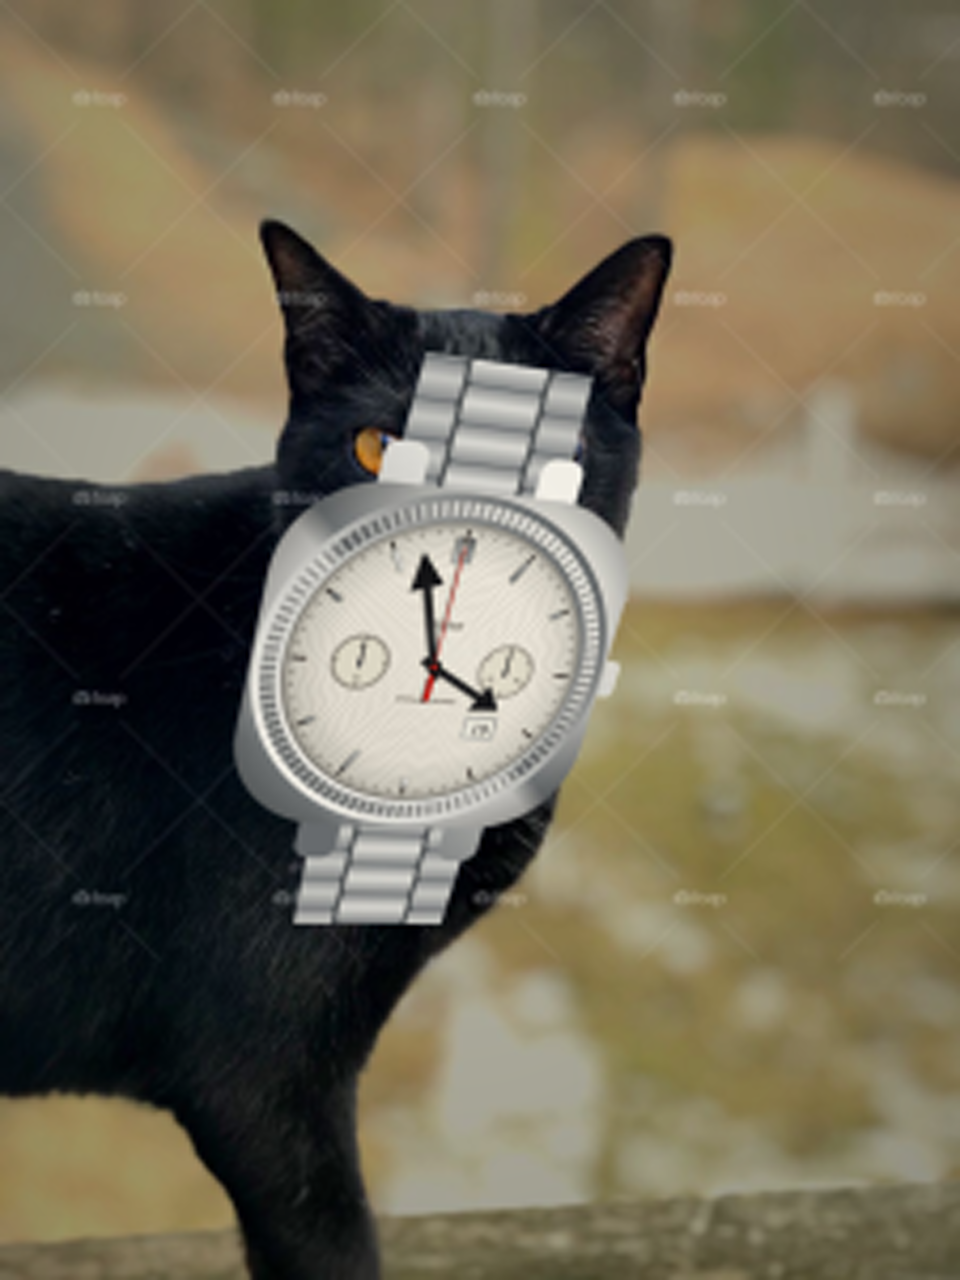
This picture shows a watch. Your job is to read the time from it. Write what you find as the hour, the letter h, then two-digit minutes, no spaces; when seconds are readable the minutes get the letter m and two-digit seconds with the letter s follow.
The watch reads 3h57
